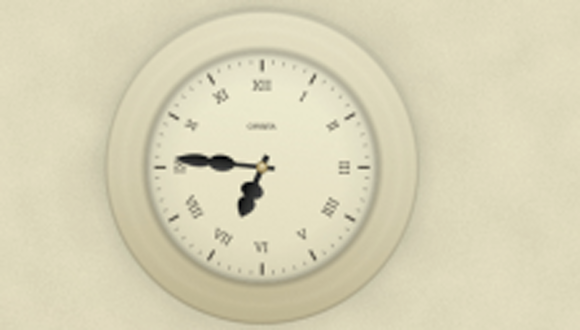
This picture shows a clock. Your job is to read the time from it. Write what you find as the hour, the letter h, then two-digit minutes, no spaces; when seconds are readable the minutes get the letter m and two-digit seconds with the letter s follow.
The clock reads 6h46
